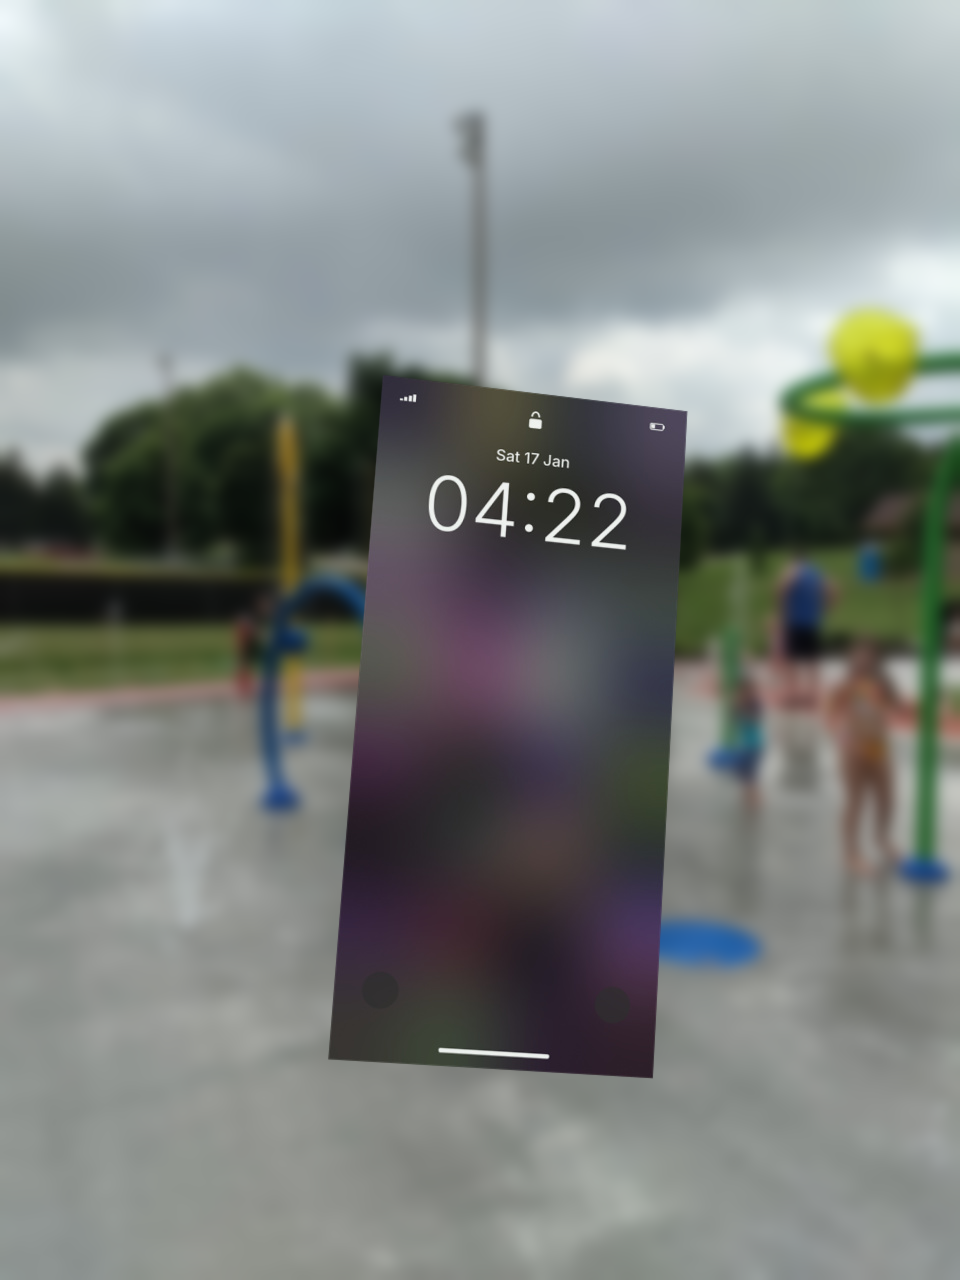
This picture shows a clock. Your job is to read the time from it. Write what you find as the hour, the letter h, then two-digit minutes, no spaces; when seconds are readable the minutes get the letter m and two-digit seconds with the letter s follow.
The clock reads 4h22
